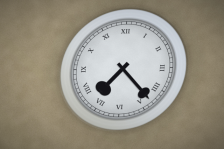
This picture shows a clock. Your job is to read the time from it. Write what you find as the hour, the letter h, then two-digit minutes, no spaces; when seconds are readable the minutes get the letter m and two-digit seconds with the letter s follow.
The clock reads 7h23
